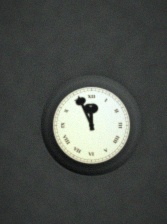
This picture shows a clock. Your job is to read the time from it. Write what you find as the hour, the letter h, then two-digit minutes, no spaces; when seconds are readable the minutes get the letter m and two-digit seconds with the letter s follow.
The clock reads 11h56
